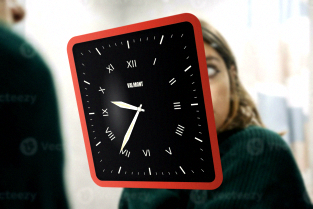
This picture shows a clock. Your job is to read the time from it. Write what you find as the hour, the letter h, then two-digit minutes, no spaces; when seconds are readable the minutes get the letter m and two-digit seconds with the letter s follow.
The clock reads 9h36
